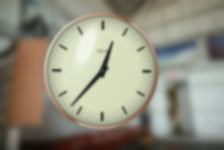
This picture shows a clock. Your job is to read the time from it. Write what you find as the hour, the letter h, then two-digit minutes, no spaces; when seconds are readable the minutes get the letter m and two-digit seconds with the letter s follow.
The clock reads 12h37
